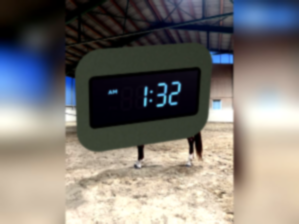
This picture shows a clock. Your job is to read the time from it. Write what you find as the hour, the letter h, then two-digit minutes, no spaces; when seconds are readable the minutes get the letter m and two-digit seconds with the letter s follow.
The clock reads 1h32
